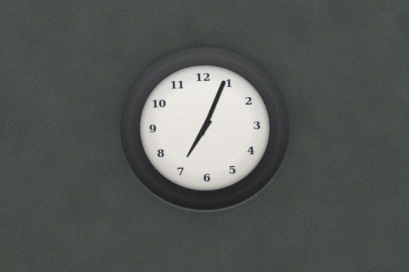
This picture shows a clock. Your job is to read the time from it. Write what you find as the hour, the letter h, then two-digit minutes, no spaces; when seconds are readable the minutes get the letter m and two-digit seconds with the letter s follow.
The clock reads 7h04
